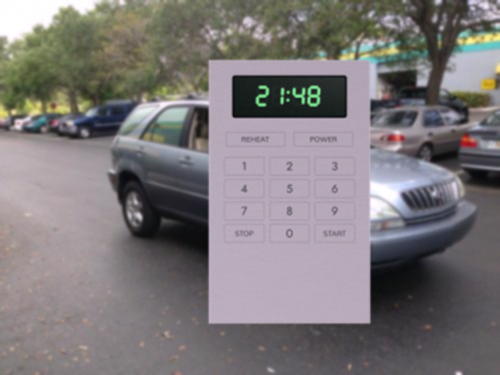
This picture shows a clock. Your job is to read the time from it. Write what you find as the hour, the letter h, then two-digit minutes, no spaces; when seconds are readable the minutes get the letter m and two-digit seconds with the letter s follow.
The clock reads 21h48
